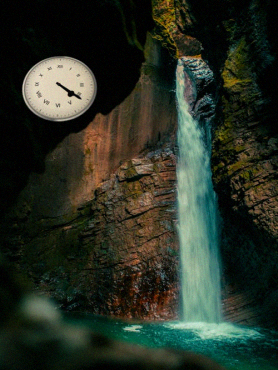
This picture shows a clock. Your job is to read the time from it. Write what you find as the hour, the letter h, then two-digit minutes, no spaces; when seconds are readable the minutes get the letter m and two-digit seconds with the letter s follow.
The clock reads 4h21
